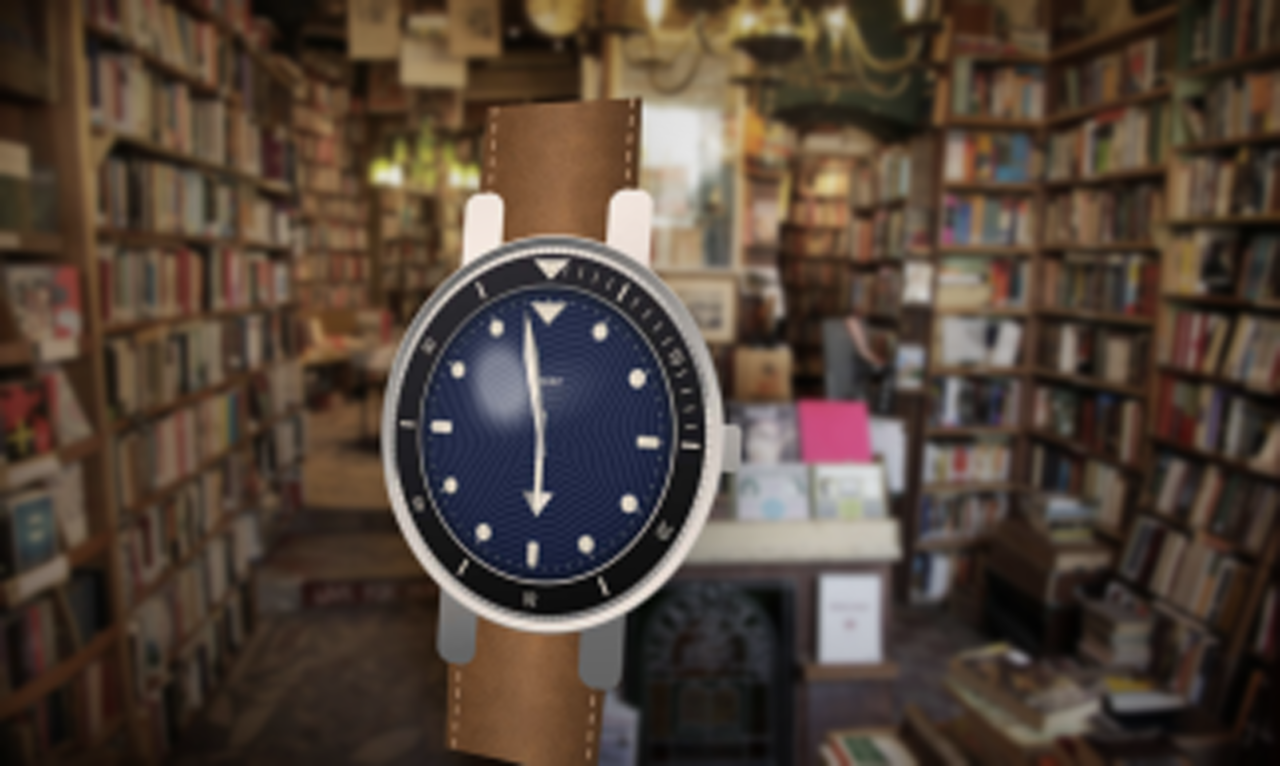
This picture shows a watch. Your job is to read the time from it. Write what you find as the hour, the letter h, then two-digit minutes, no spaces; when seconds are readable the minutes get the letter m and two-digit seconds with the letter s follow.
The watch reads 5h58
